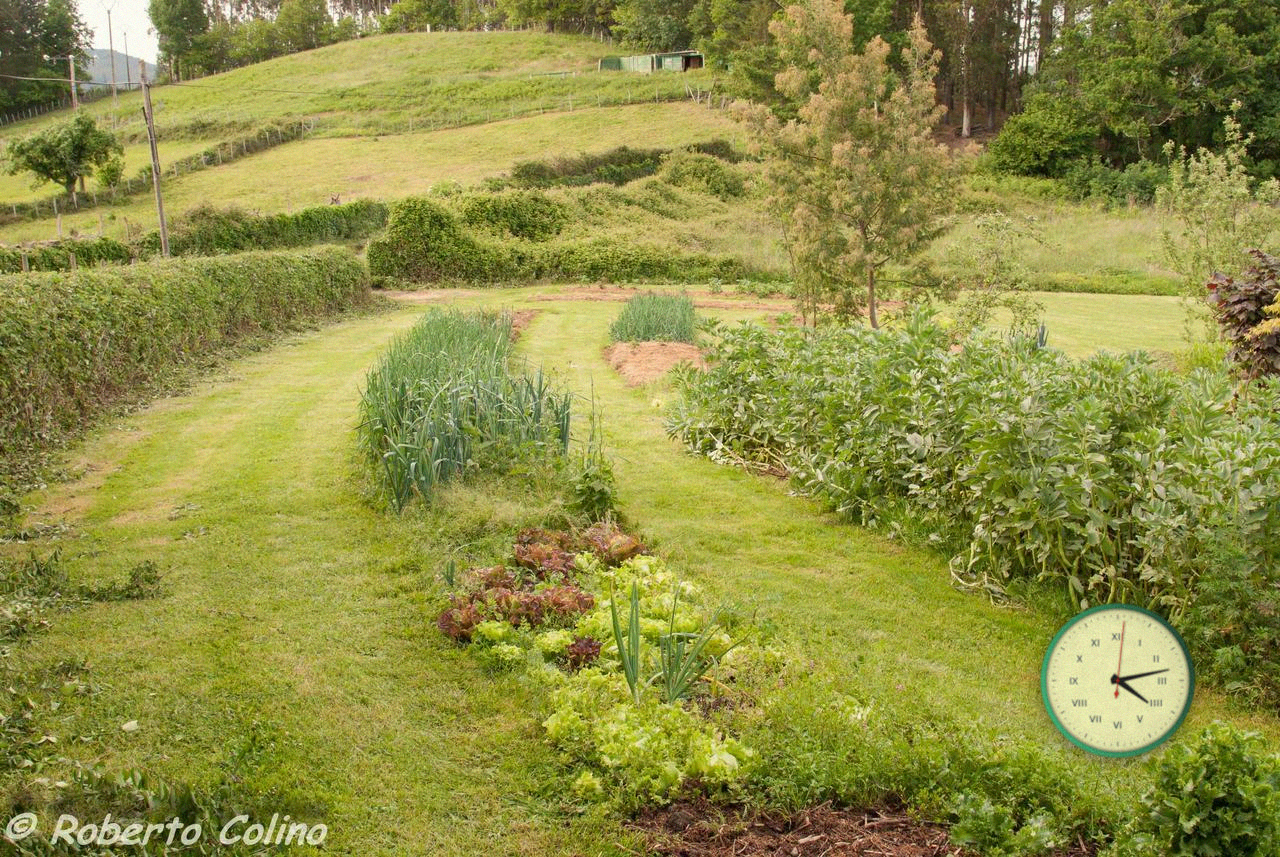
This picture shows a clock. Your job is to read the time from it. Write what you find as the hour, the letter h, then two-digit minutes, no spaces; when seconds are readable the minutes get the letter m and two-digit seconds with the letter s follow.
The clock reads 4h13m01s
